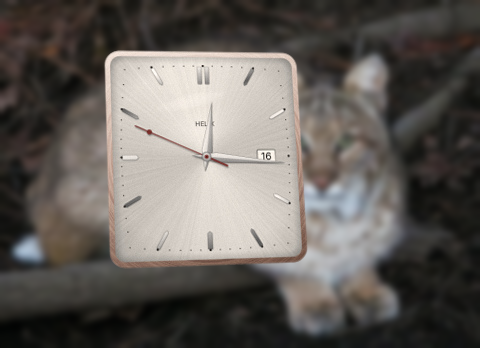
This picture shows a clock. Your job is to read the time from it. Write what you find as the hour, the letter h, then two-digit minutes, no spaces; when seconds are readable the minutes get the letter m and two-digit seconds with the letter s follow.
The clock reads 12h15m49s
